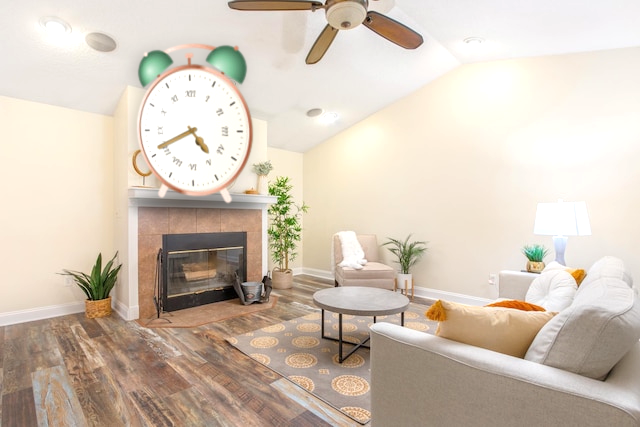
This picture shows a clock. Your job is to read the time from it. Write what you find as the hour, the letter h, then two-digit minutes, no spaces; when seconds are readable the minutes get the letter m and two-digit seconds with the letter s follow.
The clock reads 4h41
